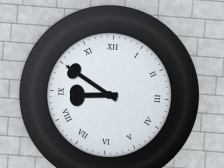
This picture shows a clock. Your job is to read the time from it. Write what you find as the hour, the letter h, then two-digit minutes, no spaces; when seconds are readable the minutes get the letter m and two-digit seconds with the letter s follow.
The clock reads 8h50
